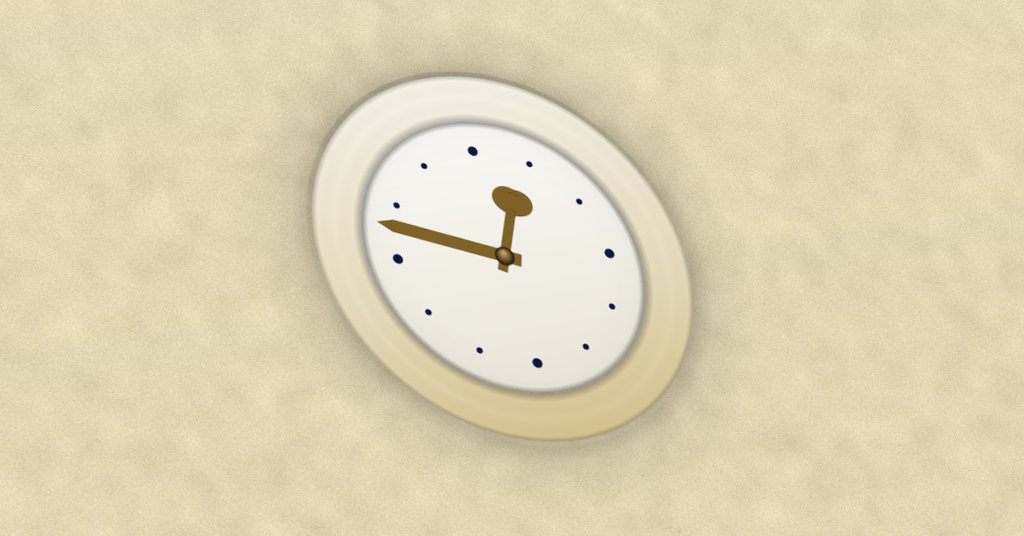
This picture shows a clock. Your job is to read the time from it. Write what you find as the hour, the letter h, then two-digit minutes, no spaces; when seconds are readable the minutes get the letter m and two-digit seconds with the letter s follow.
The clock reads 12h48
